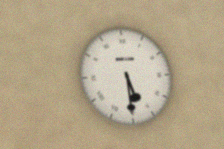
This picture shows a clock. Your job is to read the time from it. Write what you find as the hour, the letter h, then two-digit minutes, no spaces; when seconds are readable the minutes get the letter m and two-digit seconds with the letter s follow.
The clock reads 5h30
